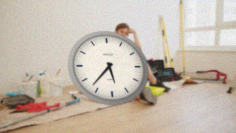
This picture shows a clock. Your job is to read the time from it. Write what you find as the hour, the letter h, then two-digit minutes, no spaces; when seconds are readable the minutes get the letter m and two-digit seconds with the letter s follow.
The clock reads 5h37
